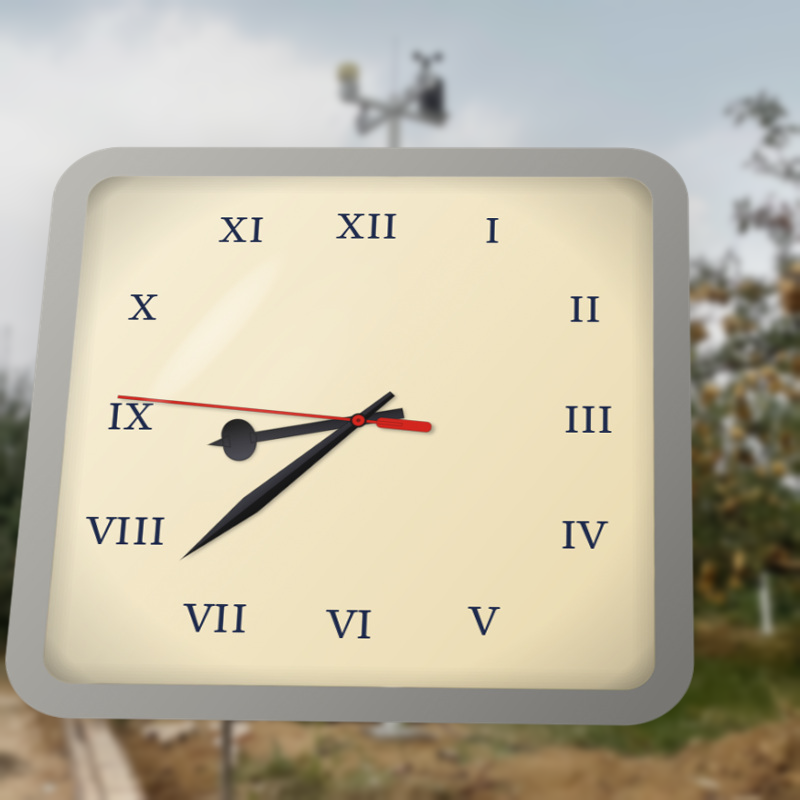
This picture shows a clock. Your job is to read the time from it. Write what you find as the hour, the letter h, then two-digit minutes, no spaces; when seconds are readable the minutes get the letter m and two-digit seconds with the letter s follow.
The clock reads 8h37m46s
